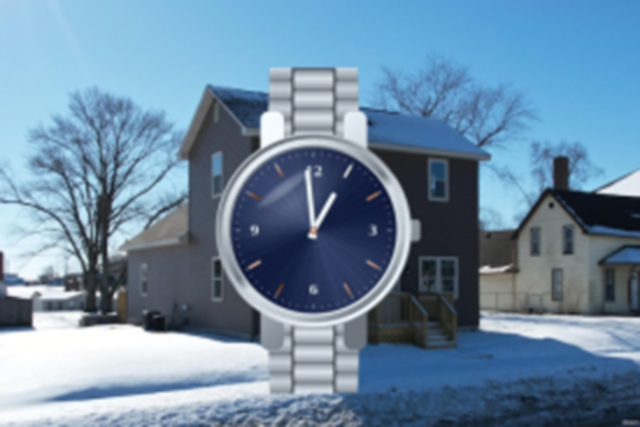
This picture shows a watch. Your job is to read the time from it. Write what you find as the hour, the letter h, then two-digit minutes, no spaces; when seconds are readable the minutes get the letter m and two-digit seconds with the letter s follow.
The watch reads 12h59
